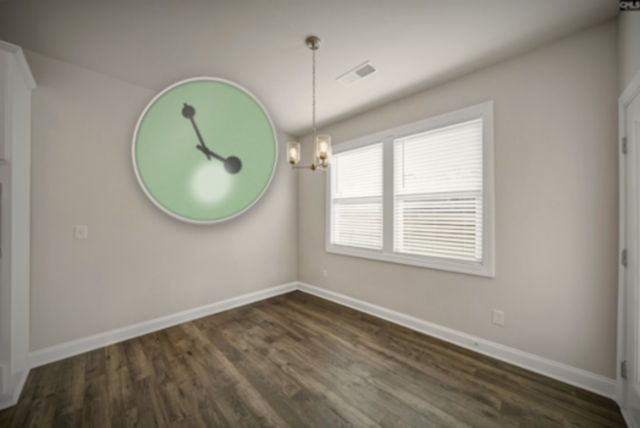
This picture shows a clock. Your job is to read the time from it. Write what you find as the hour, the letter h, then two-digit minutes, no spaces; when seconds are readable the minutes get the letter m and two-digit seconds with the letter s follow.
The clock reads 3h56
